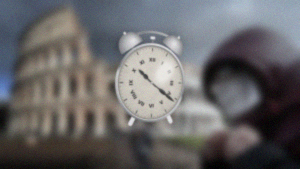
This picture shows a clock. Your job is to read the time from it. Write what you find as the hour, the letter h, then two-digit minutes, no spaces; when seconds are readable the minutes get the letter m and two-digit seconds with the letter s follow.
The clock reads 10h21
